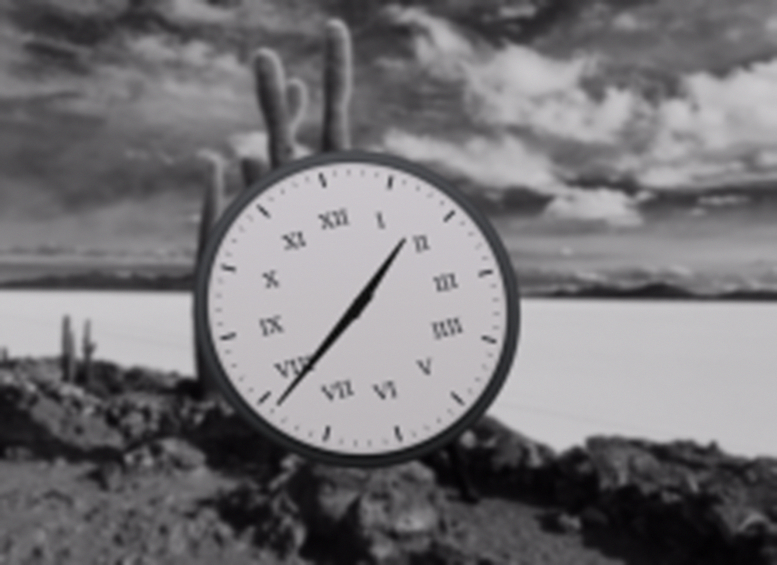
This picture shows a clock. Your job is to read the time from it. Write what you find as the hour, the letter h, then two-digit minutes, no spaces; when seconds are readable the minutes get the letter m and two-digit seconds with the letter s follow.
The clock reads 1h39
